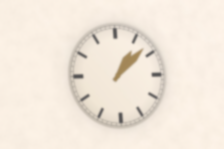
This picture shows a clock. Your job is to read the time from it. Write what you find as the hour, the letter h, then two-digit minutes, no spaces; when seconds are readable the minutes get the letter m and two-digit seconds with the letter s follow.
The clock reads 1h08
